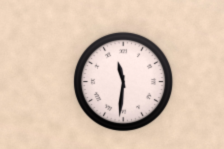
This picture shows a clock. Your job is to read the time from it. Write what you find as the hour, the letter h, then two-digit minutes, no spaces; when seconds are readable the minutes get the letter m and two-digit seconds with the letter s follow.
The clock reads 11h31
